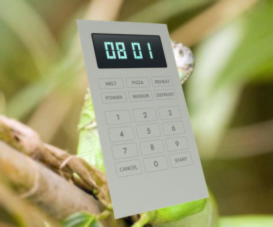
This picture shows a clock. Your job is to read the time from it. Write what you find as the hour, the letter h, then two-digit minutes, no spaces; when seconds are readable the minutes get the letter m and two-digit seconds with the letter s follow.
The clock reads 8h01
